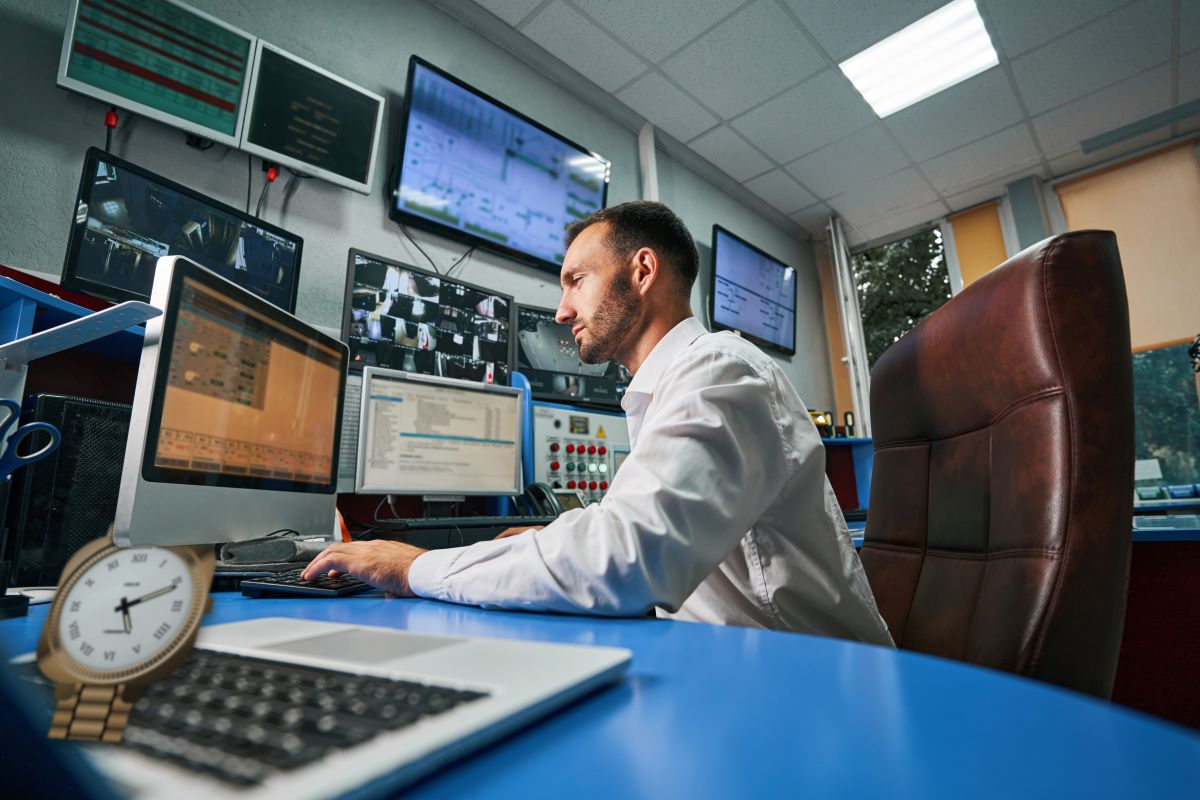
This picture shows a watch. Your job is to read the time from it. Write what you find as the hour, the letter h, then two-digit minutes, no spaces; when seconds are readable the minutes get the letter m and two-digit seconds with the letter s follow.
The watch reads 5h11
